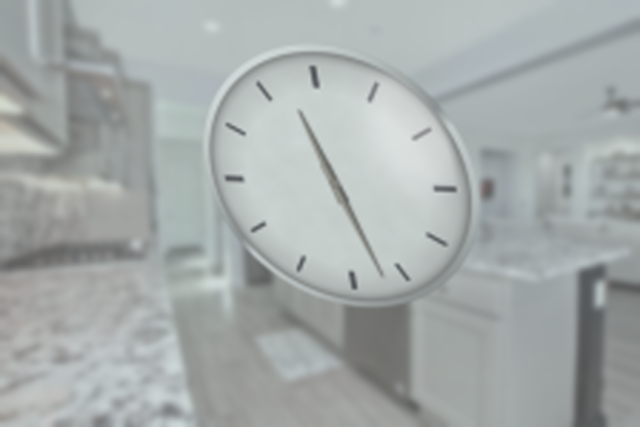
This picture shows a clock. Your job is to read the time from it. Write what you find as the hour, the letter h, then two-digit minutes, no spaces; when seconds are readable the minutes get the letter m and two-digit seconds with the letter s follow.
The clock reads 11h27
